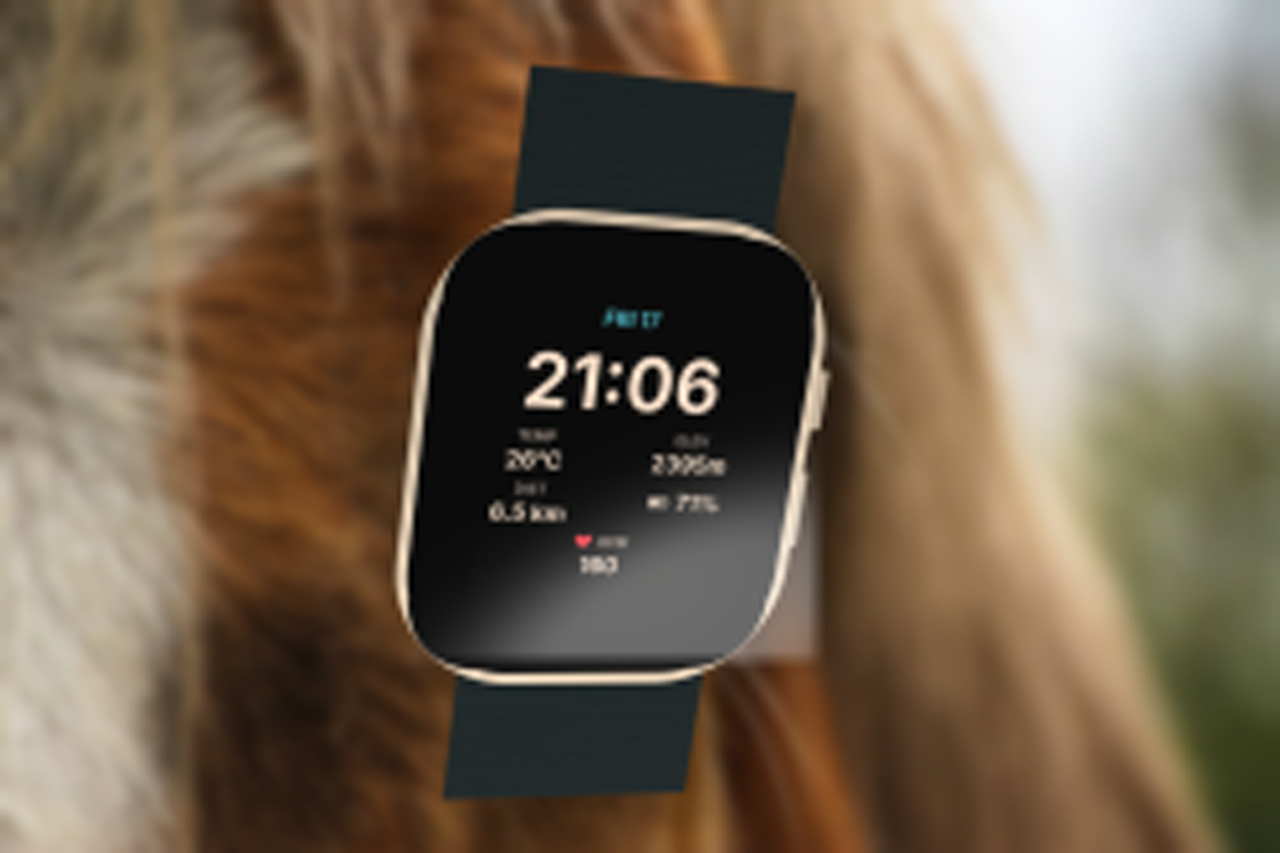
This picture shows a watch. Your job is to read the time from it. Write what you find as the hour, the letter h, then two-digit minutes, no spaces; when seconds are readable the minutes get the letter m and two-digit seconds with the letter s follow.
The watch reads 21h06
